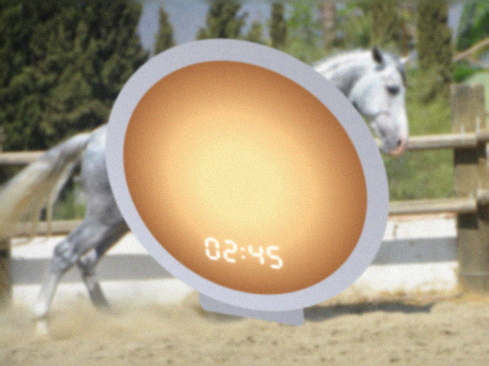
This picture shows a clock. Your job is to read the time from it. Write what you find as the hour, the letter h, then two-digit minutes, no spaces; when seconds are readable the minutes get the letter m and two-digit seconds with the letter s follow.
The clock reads 2h45
